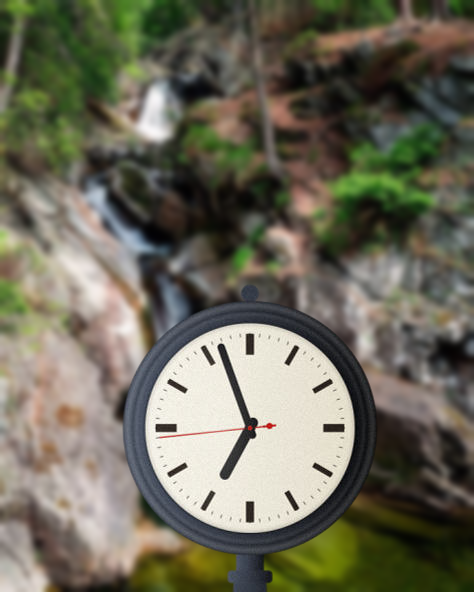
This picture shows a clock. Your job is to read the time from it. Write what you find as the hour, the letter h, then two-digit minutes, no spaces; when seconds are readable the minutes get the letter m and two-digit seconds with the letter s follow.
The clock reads 6h56m44s
